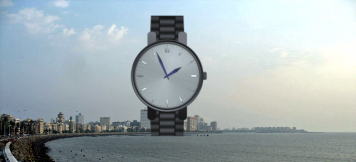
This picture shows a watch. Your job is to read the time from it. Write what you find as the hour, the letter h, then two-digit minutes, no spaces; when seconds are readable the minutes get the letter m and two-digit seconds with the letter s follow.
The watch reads 1h56
